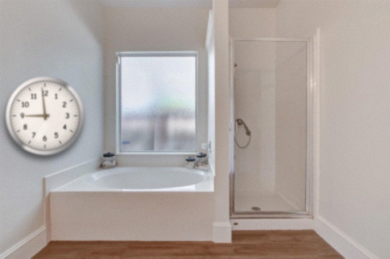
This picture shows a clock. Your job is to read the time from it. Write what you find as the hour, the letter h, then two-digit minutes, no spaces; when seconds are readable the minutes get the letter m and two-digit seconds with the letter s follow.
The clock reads 8h59
